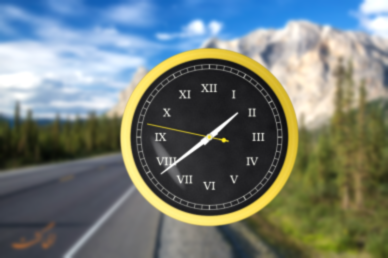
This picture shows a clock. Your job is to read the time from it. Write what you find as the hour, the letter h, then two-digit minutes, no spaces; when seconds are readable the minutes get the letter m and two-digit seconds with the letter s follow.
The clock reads 1h38m47s
